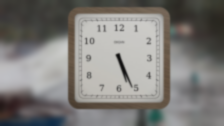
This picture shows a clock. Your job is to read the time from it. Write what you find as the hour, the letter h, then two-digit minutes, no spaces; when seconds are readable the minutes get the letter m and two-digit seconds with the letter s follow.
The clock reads 5h26
